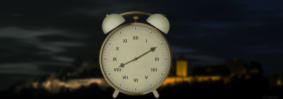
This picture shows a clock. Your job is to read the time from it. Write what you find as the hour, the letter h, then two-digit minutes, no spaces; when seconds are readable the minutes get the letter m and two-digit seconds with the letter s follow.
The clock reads 8h10
